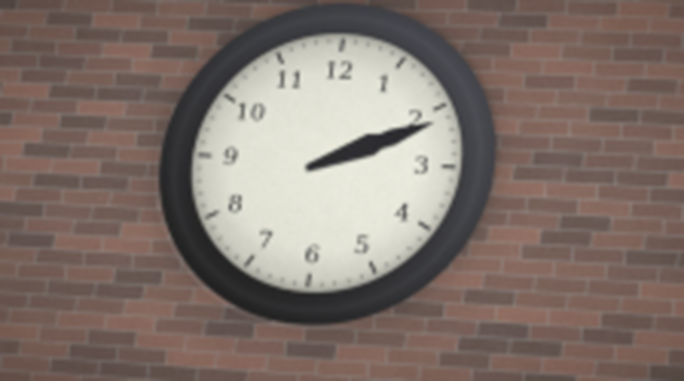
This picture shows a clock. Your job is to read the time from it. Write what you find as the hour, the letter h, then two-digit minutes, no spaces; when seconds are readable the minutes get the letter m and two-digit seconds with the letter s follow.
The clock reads 2h11
